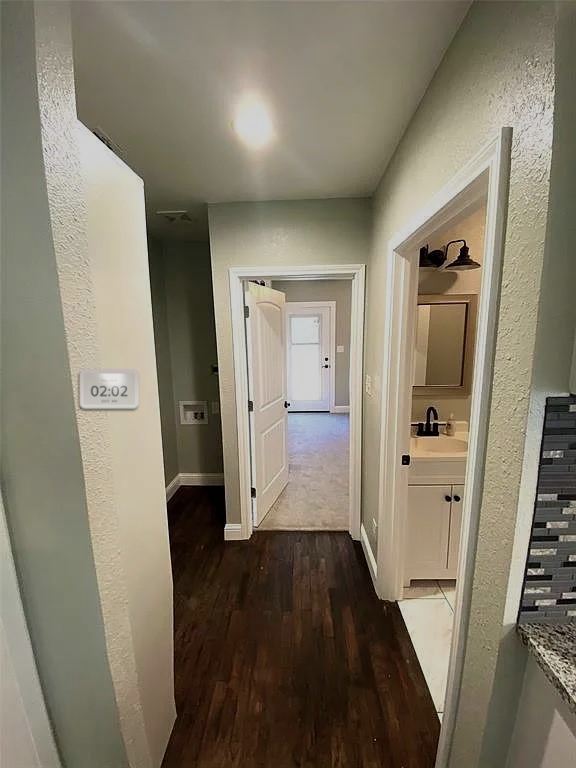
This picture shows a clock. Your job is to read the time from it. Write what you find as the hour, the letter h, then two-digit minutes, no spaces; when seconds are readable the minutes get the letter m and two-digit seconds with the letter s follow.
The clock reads 2h02
